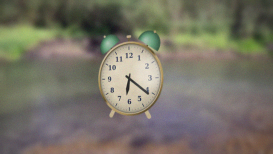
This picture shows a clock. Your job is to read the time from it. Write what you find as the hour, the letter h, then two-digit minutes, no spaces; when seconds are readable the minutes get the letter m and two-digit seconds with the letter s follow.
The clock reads 6h21
